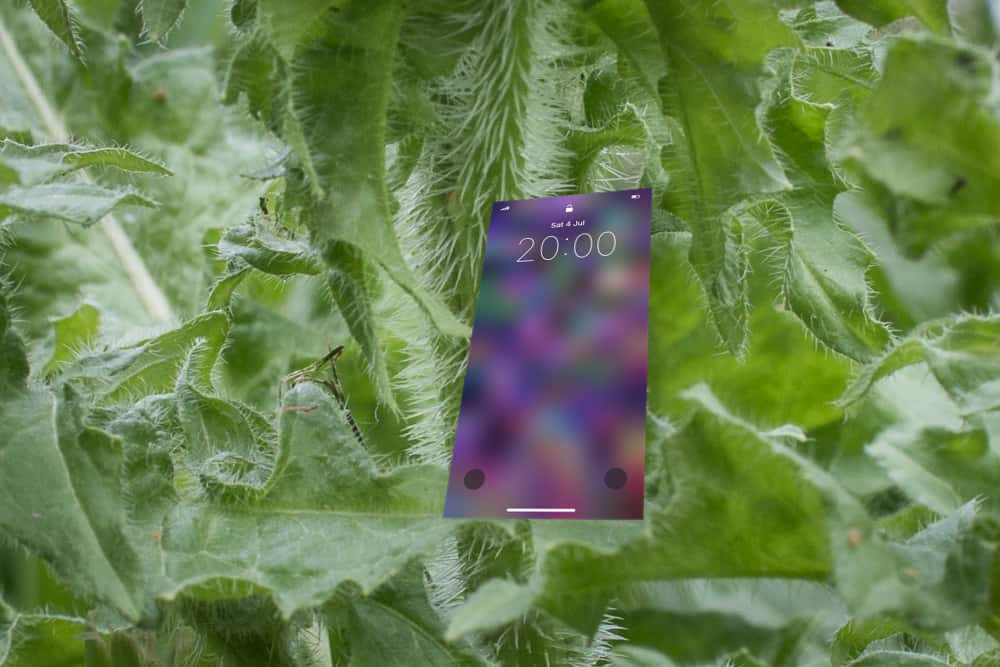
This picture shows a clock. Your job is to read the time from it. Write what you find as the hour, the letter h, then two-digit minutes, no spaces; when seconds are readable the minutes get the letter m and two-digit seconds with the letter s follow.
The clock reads 20h00
